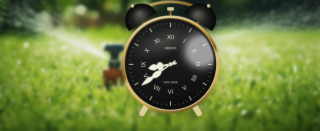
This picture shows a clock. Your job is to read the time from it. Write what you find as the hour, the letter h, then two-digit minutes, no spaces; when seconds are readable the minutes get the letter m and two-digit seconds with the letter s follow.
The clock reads 8h39
